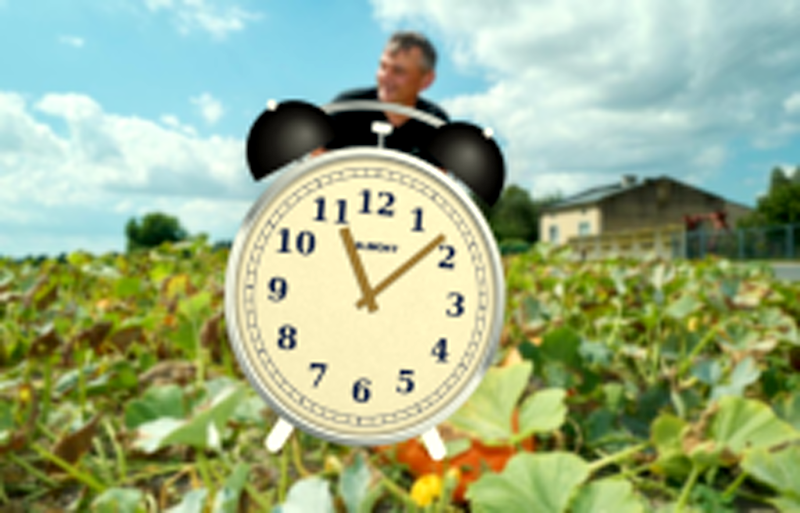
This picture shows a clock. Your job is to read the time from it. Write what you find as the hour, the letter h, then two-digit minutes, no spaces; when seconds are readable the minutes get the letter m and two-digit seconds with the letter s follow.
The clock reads 11h08
